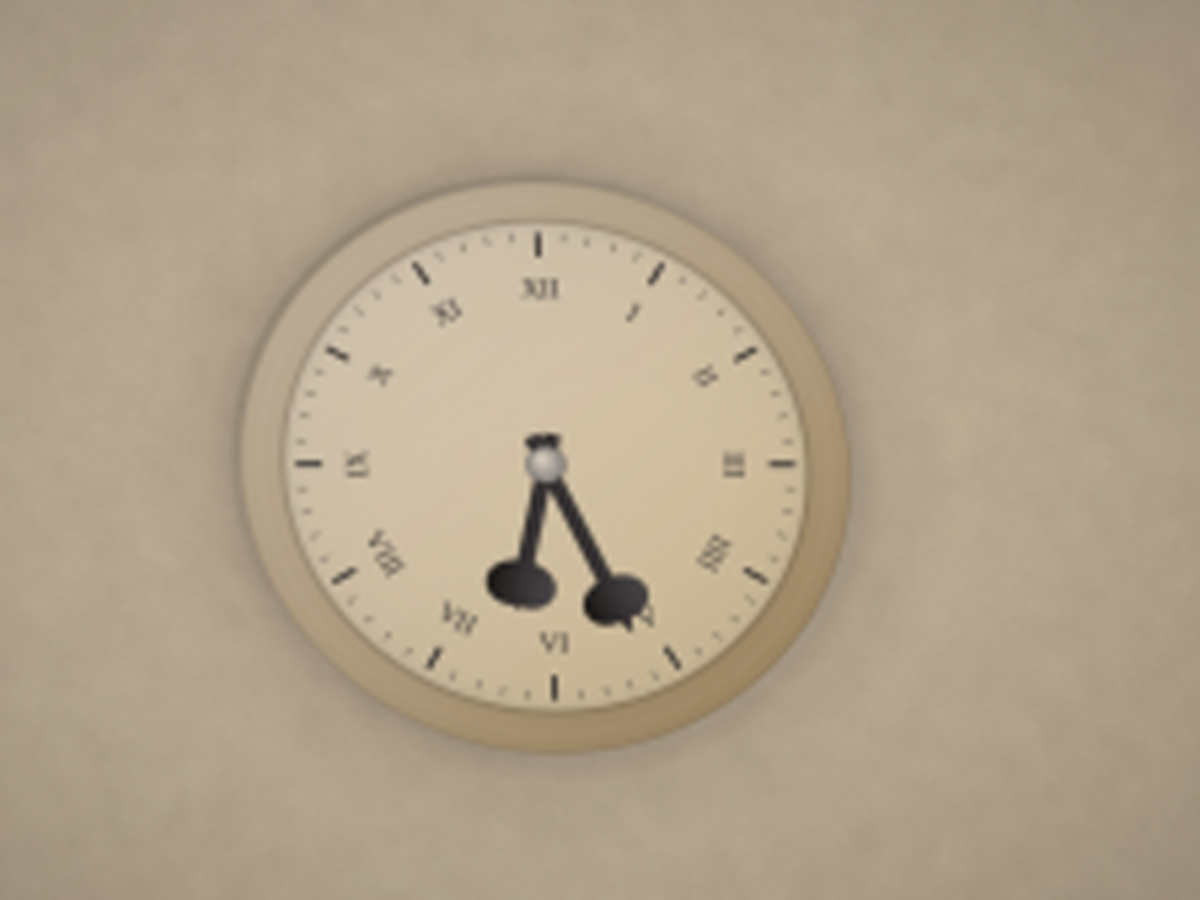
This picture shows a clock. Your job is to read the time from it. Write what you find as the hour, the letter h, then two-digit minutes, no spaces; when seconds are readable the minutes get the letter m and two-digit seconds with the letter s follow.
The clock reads 6h26
